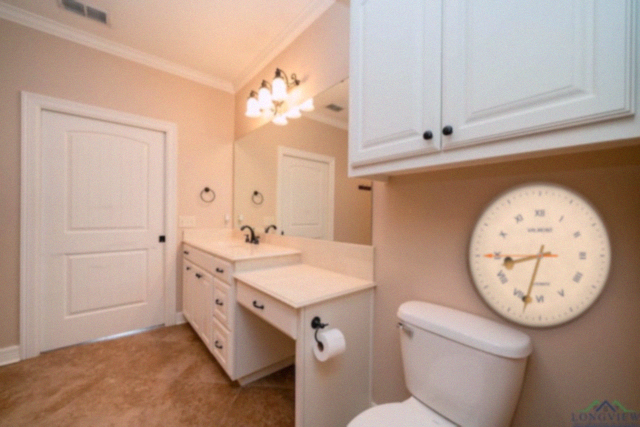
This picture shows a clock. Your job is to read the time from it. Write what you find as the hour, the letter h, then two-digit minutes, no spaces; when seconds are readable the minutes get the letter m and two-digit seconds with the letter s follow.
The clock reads 8h32m45s
